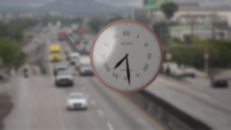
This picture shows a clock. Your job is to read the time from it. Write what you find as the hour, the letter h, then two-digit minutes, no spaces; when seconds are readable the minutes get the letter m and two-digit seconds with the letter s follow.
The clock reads 7h29
